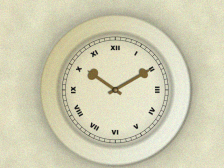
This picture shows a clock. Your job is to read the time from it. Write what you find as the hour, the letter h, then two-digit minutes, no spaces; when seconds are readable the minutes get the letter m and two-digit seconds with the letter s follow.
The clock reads 10h10
